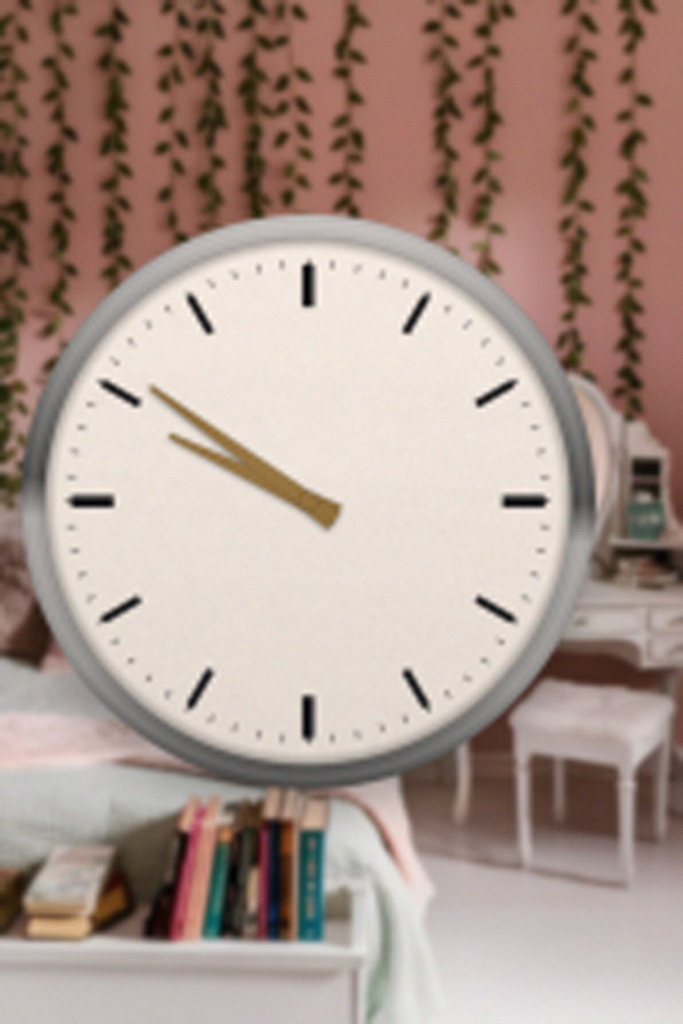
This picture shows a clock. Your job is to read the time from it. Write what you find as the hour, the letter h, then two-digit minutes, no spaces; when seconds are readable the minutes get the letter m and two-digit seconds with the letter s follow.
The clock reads 9h51
